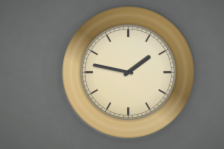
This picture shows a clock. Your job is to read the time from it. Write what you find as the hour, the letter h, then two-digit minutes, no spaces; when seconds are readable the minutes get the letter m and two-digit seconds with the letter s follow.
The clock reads 1h47
